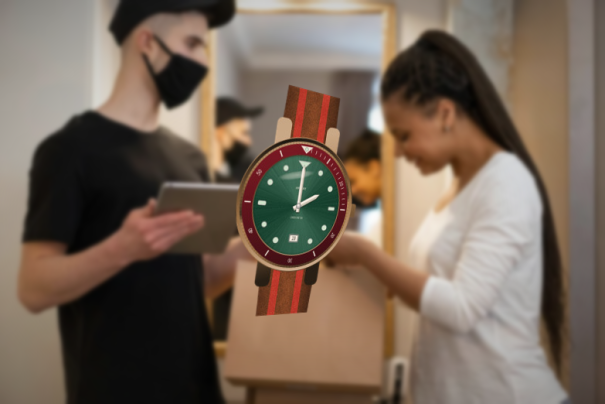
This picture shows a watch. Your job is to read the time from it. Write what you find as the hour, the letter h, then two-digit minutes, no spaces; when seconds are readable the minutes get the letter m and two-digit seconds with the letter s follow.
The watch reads 2h00
